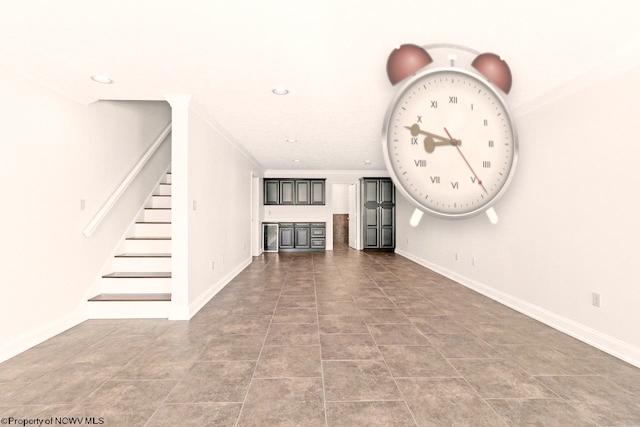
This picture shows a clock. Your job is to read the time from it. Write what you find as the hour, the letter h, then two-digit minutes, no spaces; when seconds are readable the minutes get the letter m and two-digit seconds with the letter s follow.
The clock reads 8h47m24s
